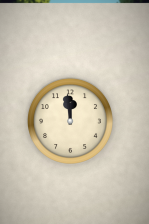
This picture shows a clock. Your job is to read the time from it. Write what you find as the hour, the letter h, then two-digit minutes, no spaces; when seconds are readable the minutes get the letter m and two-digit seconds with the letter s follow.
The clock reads 11h59
